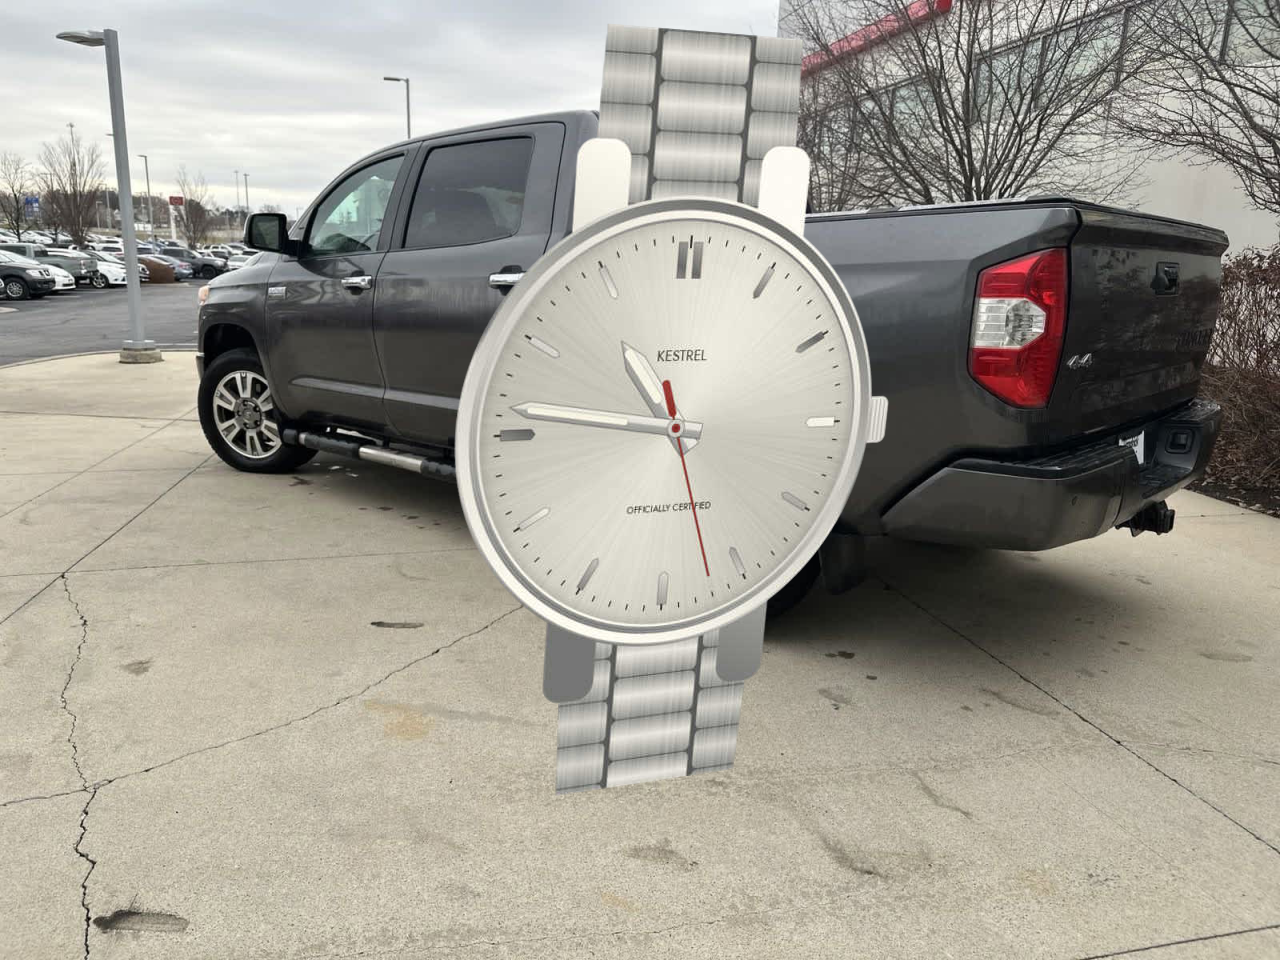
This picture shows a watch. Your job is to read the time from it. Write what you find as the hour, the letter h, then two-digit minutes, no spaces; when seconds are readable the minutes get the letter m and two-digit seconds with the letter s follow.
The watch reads 10h46m27s
